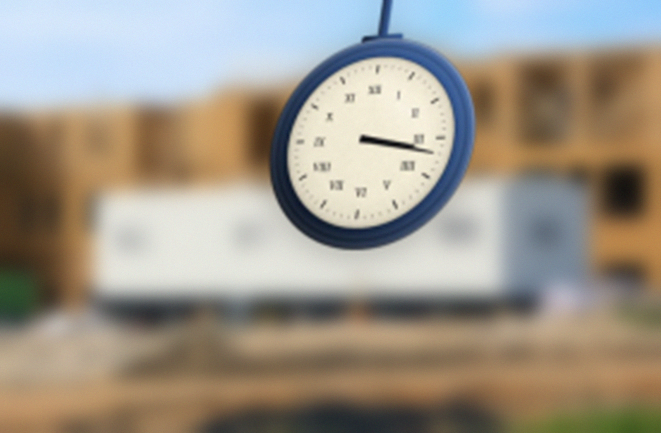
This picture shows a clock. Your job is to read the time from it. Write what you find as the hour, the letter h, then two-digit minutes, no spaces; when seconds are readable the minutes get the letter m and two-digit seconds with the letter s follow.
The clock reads 3h17
